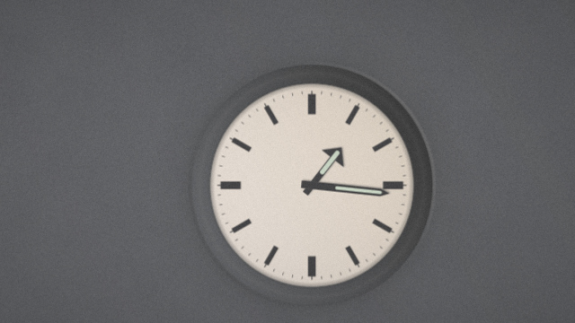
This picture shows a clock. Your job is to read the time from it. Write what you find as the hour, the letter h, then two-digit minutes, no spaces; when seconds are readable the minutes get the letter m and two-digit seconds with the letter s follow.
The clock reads 1h16
